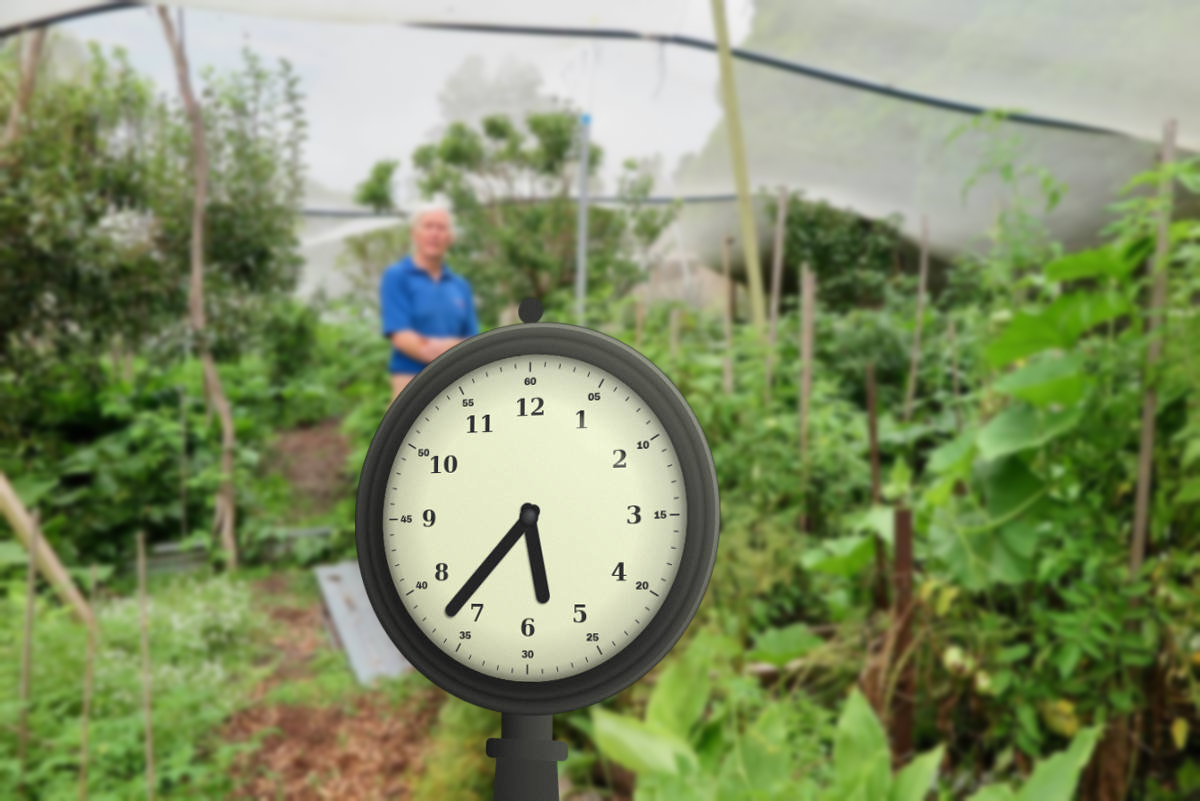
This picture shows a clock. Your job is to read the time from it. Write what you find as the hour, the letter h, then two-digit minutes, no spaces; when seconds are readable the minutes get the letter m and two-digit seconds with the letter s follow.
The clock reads 5h37
